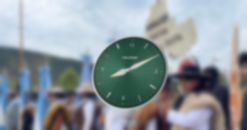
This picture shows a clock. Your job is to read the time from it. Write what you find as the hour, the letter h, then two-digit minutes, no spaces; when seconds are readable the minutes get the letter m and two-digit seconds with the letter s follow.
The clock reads 8h10
